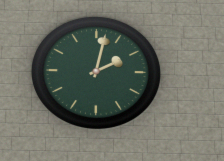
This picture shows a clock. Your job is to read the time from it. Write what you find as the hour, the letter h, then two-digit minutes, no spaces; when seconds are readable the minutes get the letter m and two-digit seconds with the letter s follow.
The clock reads 2h02
